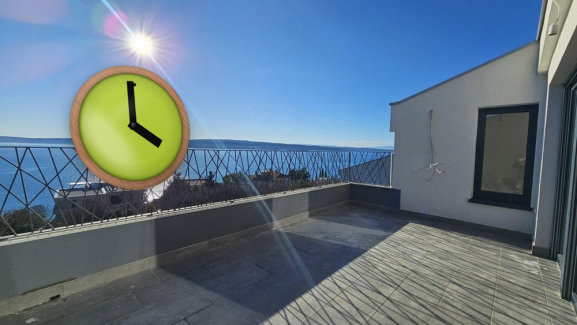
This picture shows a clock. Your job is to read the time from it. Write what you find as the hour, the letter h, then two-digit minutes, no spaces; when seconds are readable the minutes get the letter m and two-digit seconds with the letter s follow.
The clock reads 3h59
